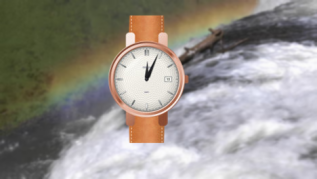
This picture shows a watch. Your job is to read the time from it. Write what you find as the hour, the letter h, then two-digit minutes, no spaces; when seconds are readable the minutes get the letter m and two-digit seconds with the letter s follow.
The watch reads 12h04
